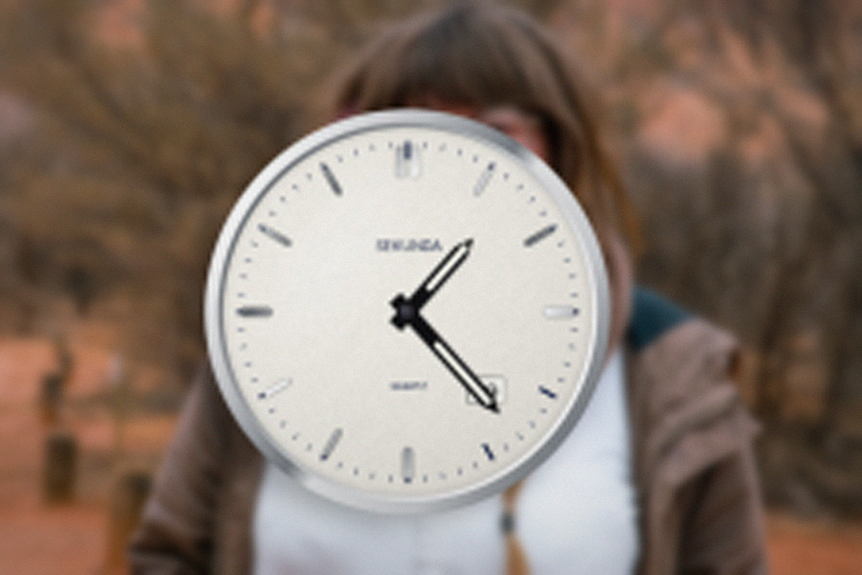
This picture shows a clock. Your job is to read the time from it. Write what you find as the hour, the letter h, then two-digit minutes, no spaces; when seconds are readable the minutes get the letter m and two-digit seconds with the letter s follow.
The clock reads 1h23
